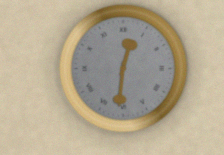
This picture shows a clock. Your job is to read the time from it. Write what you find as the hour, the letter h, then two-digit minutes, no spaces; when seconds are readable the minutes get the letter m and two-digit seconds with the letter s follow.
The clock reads 12h31
